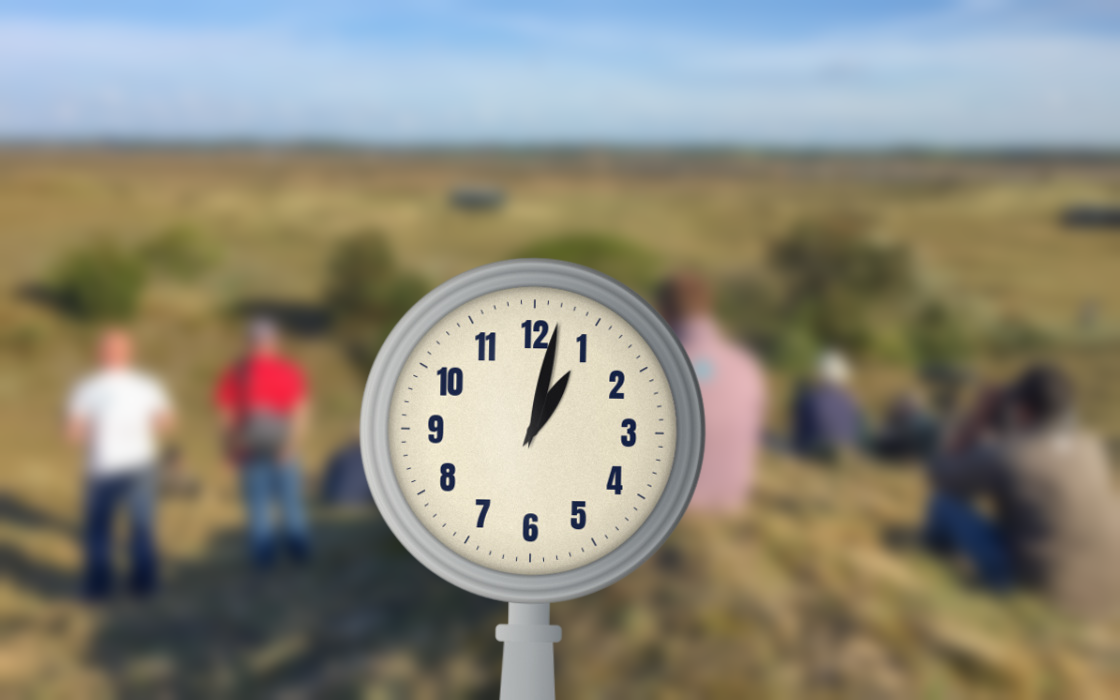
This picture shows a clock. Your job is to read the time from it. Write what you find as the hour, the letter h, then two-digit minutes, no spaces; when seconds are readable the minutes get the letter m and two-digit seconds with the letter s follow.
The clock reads 1h02
